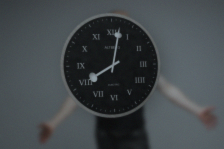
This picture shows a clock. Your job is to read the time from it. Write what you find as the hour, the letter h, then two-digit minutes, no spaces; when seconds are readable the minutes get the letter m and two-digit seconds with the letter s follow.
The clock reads 8h02
